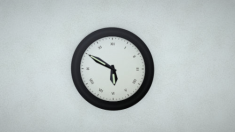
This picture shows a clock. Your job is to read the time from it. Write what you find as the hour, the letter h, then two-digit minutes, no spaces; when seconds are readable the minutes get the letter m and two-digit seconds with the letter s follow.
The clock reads 5h50
